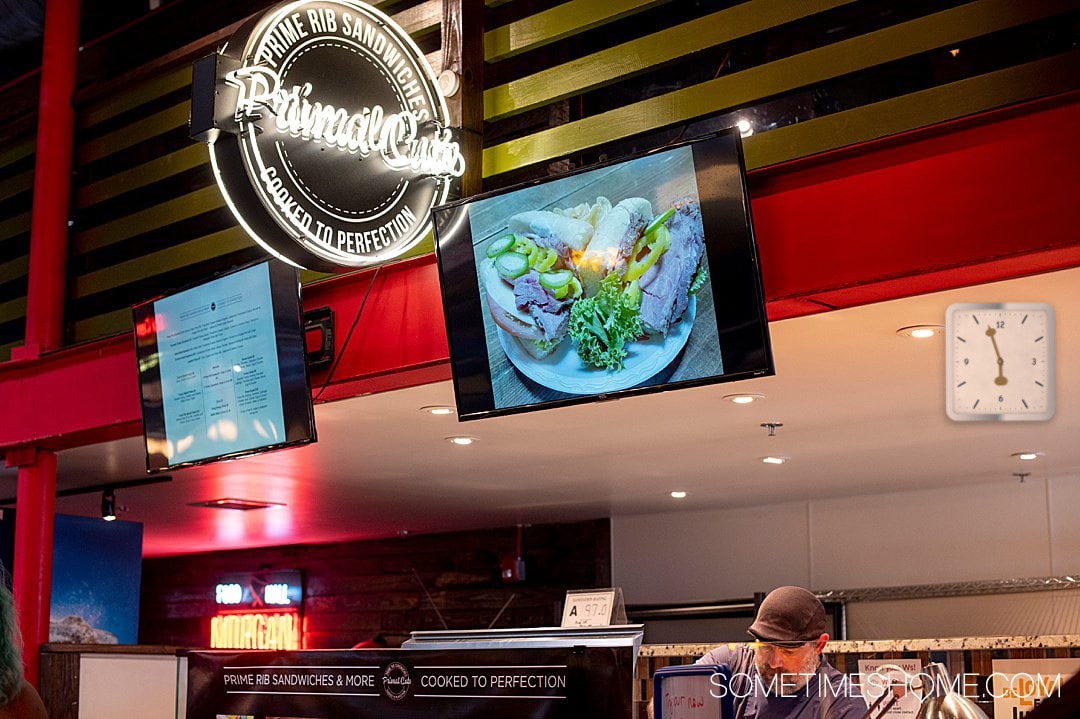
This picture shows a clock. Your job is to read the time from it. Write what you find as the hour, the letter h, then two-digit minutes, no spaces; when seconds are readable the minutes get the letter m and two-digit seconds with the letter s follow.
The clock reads 5h57
